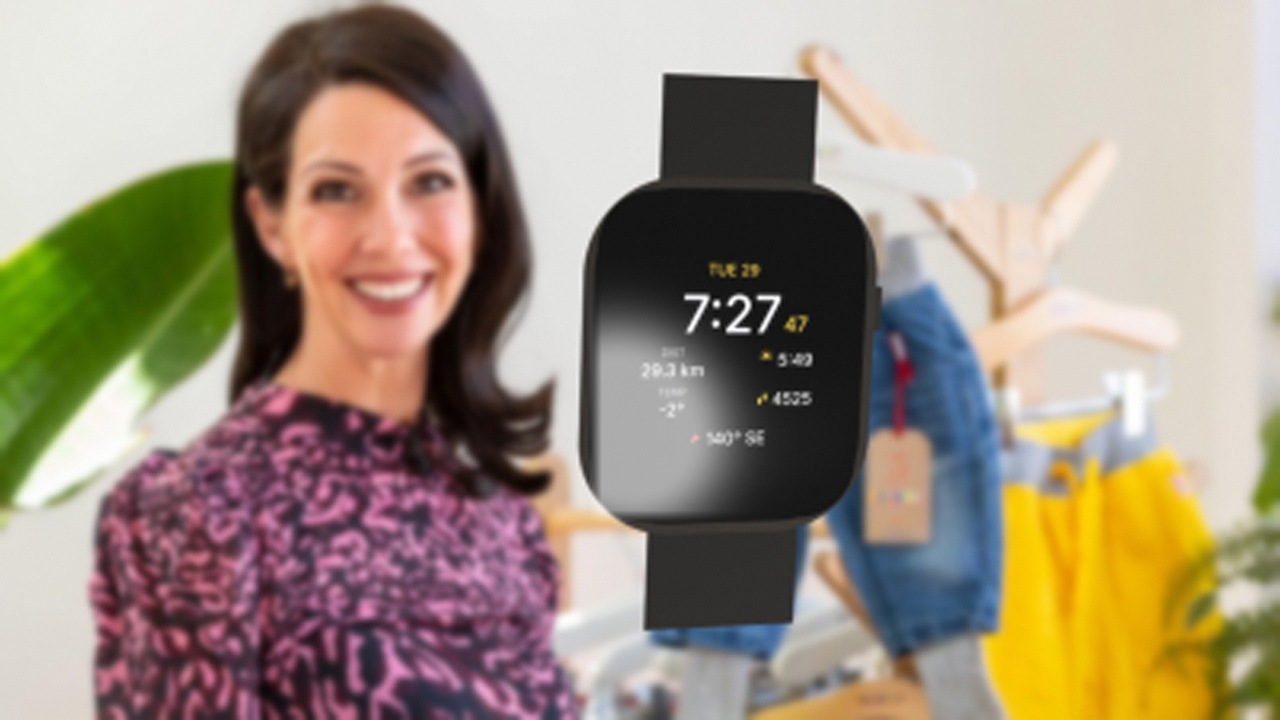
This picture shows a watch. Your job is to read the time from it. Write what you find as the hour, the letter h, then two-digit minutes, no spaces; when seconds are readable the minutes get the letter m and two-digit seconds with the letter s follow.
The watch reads 7h27
